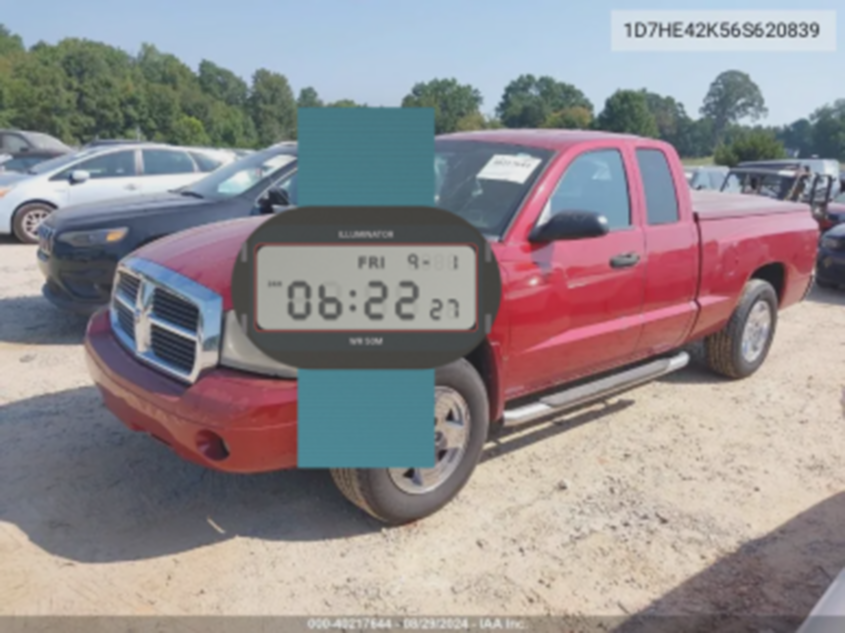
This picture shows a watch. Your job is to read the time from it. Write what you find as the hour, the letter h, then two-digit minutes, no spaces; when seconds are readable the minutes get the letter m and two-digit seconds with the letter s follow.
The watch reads 6h22m27s
